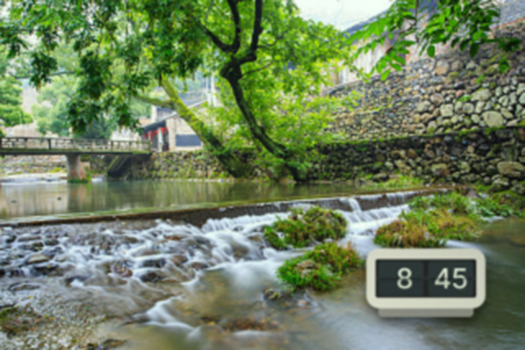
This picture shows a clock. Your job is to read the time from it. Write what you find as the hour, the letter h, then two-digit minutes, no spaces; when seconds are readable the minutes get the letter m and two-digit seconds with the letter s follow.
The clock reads 8h45
